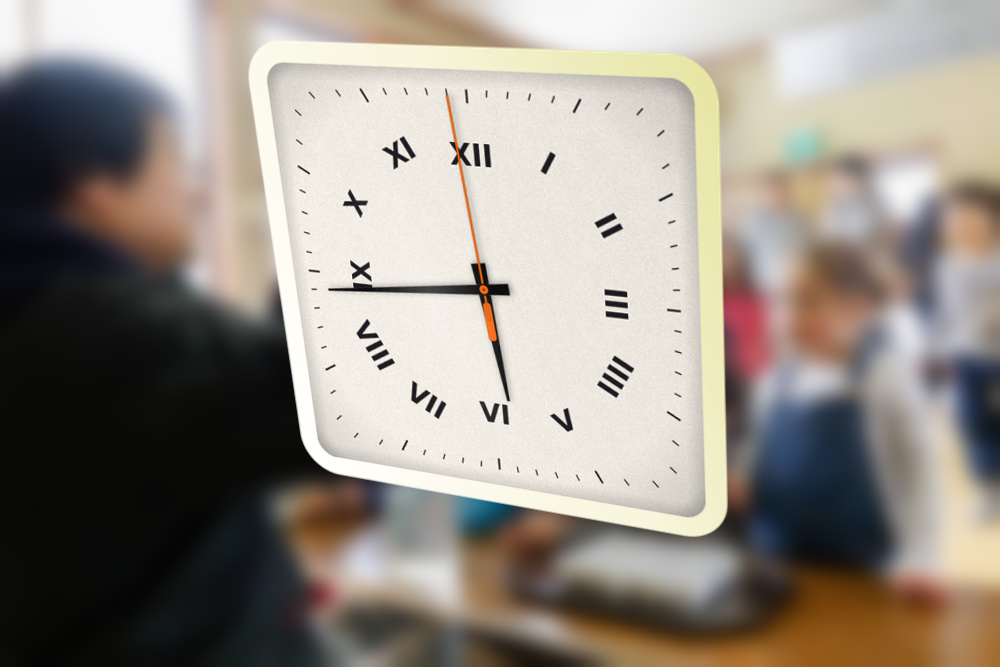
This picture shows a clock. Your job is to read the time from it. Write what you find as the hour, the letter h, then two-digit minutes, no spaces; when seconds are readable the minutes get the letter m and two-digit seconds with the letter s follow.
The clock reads 5h43m59s
